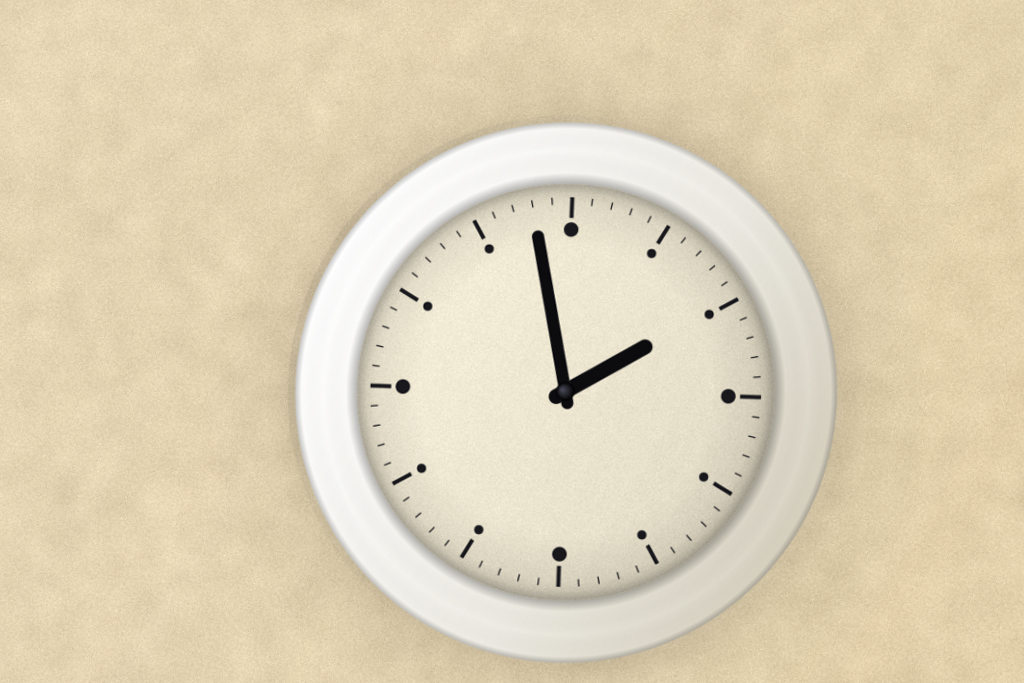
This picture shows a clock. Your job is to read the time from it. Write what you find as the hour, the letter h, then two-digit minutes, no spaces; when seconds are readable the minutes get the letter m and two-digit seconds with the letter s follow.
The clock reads 1h58
